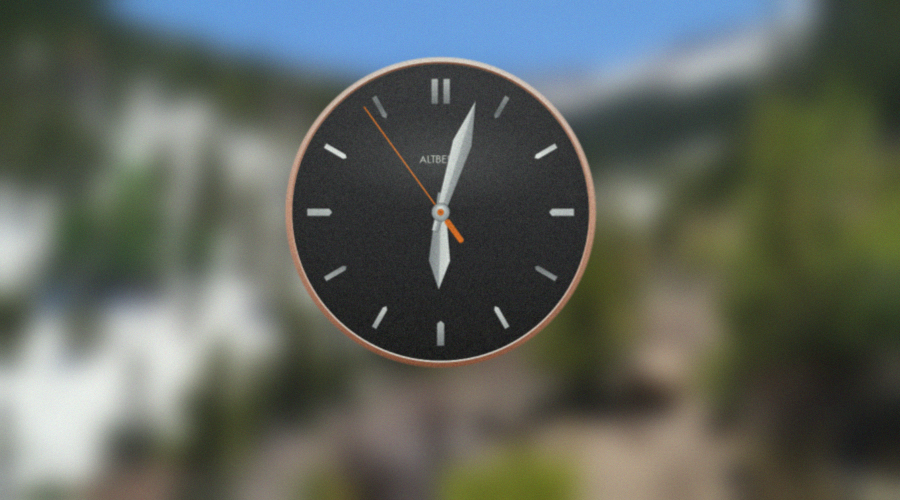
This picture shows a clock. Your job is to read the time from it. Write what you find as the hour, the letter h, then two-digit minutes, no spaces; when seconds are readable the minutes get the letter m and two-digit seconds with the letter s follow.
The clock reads 6h02m54s
